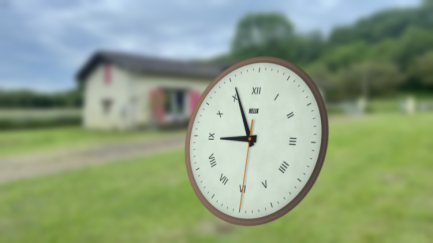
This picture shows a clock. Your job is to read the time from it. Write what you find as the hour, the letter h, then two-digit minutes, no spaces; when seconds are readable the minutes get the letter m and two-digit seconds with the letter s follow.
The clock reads 8h55m30s
